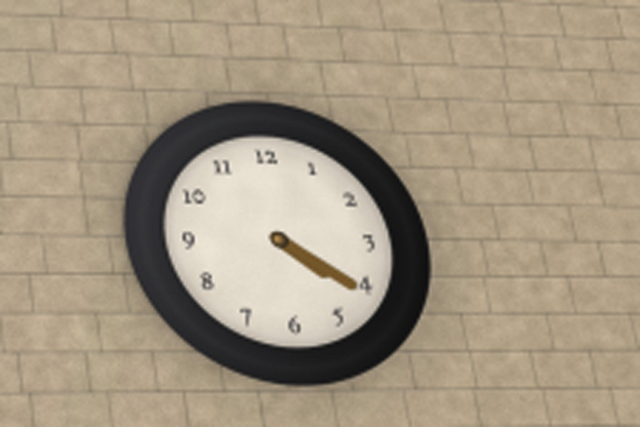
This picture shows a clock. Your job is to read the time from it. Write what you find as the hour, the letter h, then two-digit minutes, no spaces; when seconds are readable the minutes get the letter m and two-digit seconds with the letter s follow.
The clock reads 4h21
